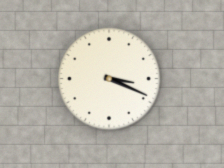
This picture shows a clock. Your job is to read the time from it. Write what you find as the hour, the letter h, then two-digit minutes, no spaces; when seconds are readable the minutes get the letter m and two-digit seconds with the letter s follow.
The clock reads 3h19
